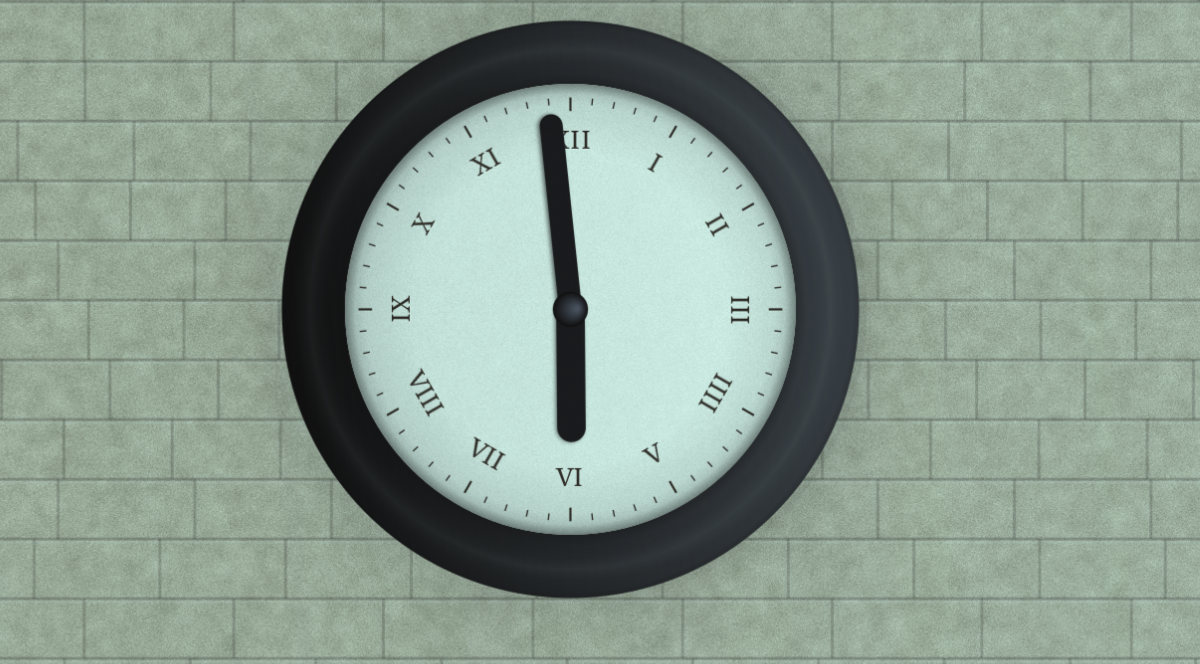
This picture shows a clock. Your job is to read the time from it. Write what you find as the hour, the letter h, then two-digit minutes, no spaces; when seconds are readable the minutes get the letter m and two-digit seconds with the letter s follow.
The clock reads 5h59
